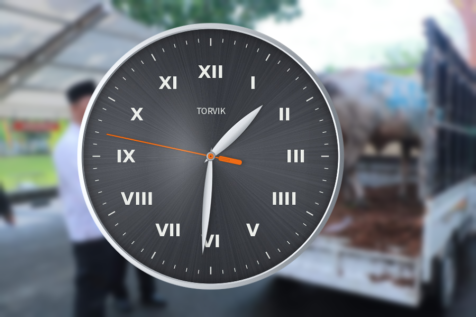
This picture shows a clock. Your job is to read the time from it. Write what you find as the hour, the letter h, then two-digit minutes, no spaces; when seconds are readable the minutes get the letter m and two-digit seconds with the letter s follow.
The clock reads 1h30m47s
